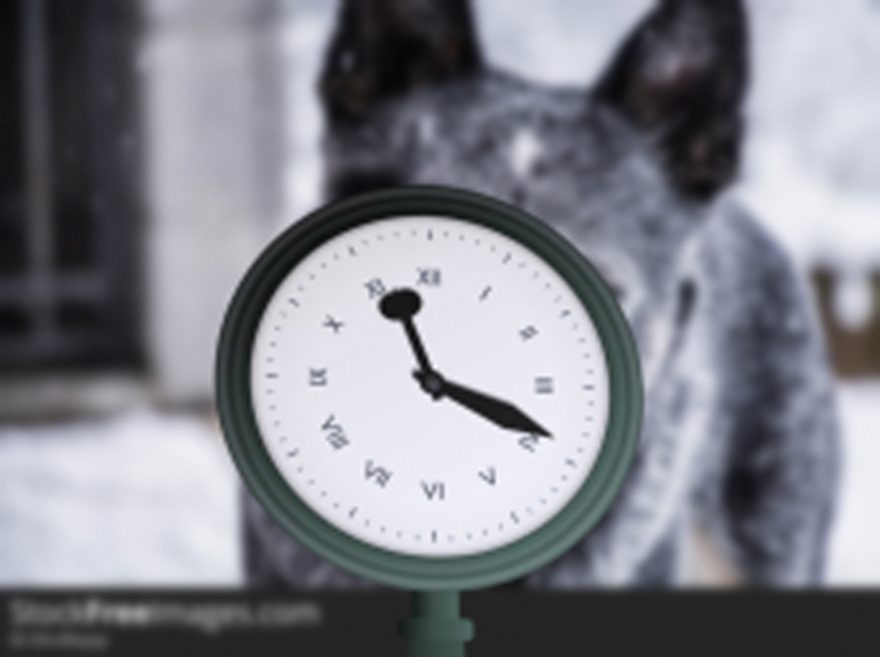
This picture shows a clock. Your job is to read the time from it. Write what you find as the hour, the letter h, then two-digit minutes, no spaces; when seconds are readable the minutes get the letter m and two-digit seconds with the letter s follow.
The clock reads 11h19
